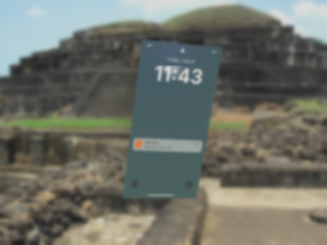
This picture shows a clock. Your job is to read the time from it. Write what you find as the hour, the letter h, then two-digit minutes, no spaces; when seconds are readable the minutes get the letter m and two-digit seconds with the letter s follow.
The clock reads 11h43
